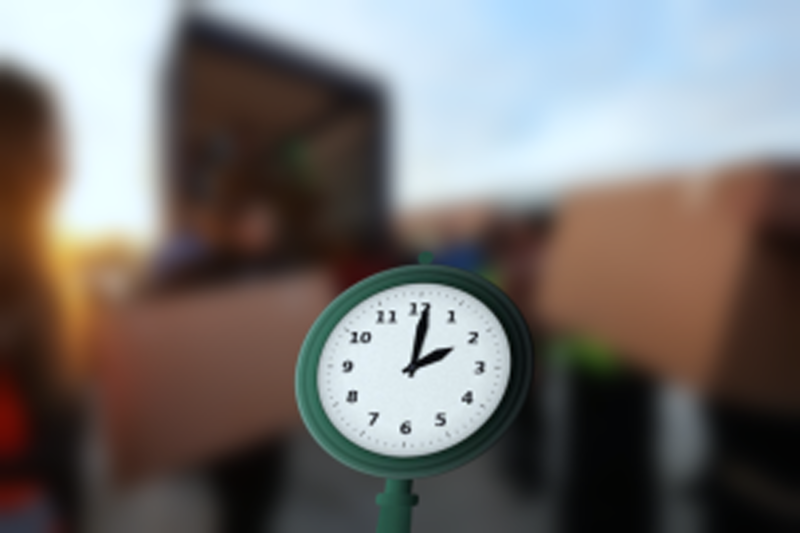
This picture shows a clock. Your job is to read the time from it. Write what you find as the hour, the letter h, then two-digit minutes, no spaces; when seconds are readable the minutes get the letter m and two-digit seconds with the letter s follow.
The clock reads 2h01
